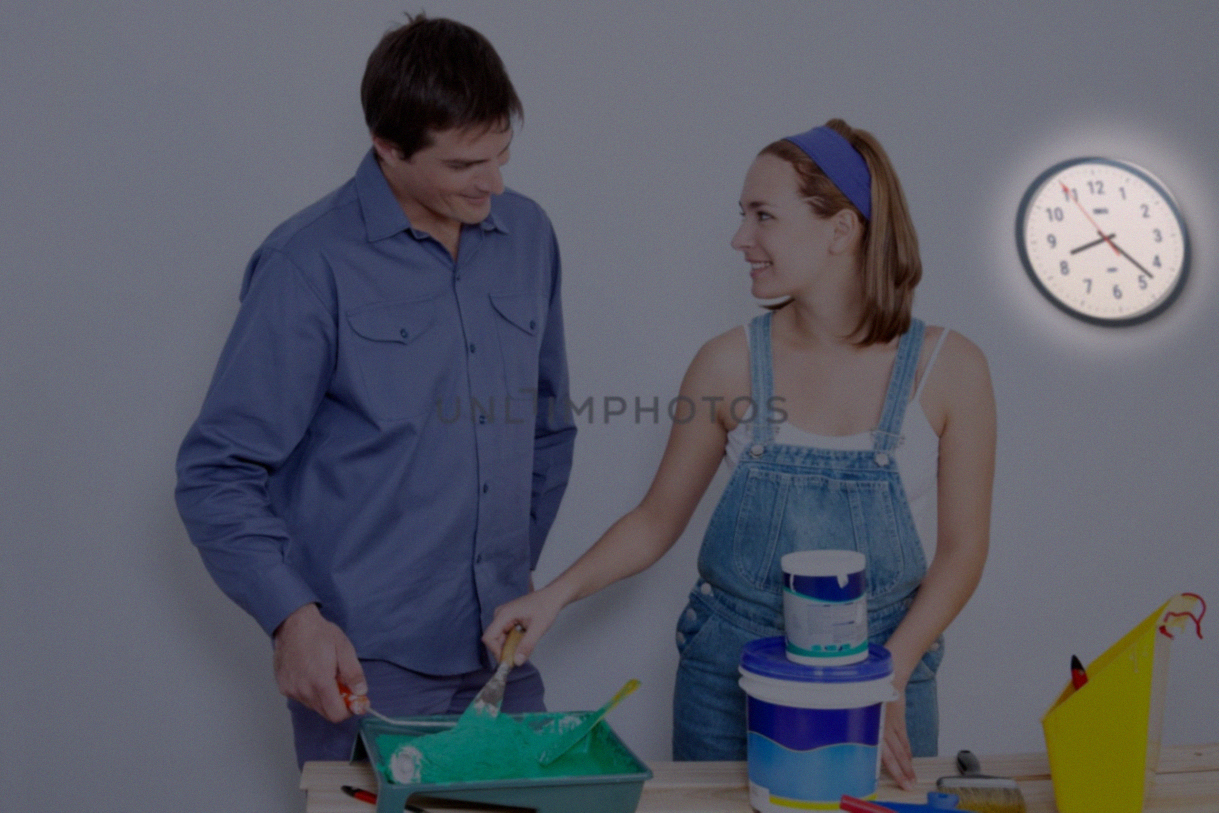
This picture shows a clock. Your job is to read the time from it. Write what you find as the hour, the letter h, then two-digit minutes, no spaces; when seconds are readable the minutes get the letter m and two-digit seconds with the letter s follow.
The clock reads 8h22m55s
